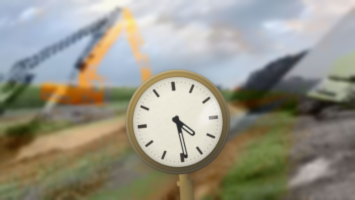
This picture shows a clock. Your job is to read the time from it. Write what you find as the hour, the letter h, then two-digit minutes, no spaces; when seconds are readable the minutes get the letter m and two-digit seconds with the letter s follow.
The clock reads 4h29
